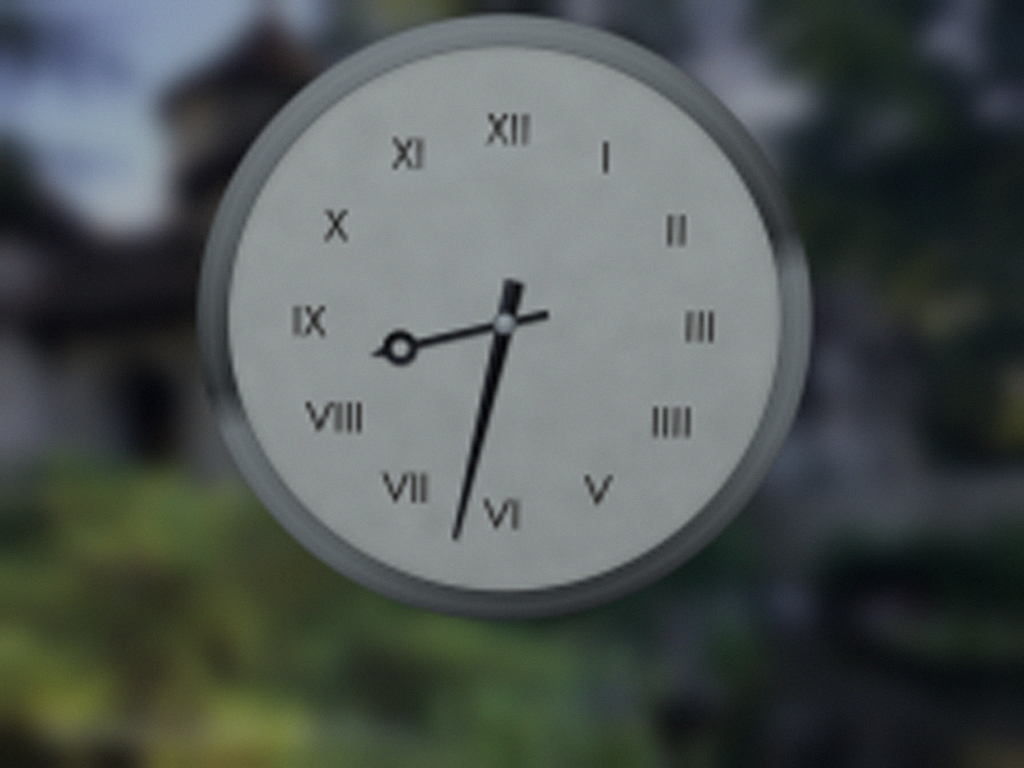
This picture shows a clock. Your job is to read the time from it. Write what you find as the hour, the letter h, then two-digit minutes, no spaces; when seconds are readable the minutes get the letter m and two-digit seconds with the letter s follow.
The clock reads 8h32
